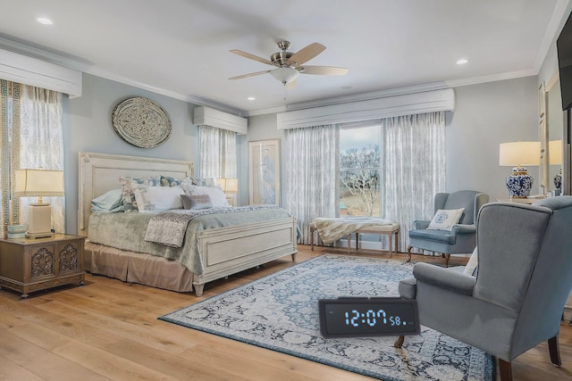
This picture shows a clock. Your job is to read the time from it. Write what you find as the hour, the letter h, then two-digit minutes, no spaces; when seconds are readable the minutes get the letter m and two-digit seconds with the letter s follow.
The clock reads 12h07m58s
